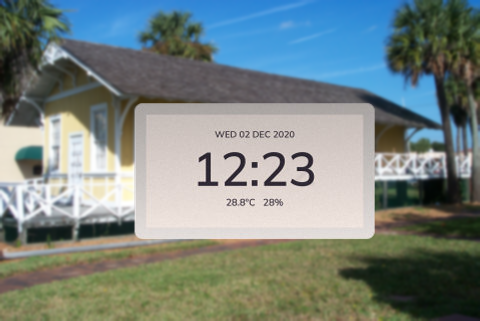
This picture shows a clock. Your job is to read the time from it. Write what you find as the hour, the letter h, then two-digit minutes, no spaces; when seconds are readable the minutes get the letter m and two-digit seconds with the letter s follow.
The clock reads 12h23
